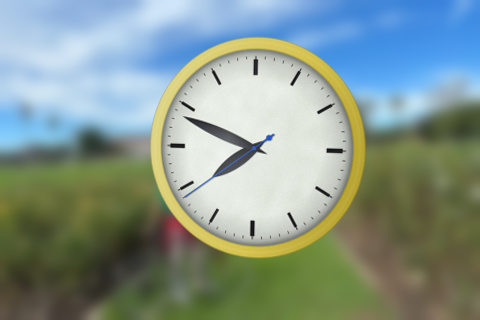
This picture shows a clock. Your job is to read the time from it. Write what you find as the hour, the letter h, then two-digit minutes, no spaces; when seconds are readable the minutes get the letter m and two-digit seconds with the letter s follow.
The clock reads 7h48m39s
